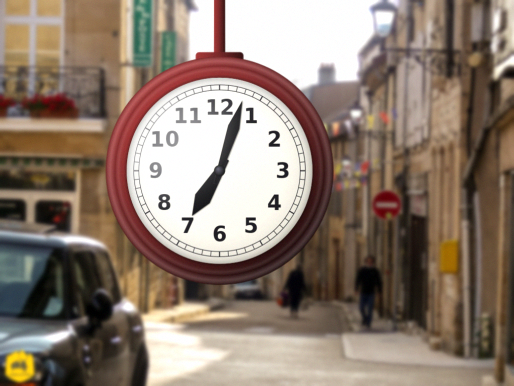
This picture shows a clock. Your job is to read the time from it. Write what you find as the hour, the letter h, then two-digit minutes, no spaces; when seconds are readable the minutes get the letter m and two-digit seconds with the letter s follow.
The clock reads 7h03
